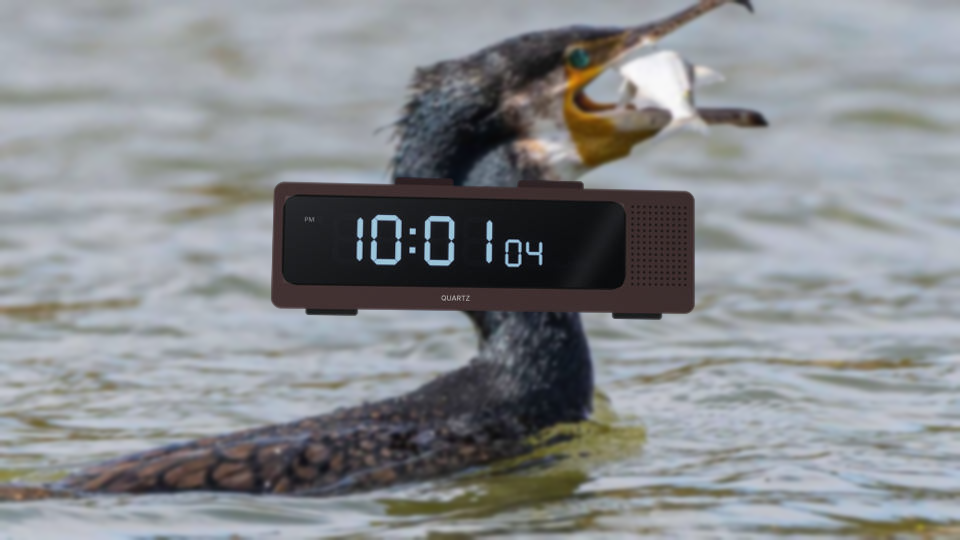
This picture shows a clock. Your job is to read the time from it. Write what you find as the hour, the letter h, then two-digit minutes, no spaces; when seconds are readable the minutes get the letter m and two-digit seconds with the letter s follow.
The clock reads 10h01m04s
